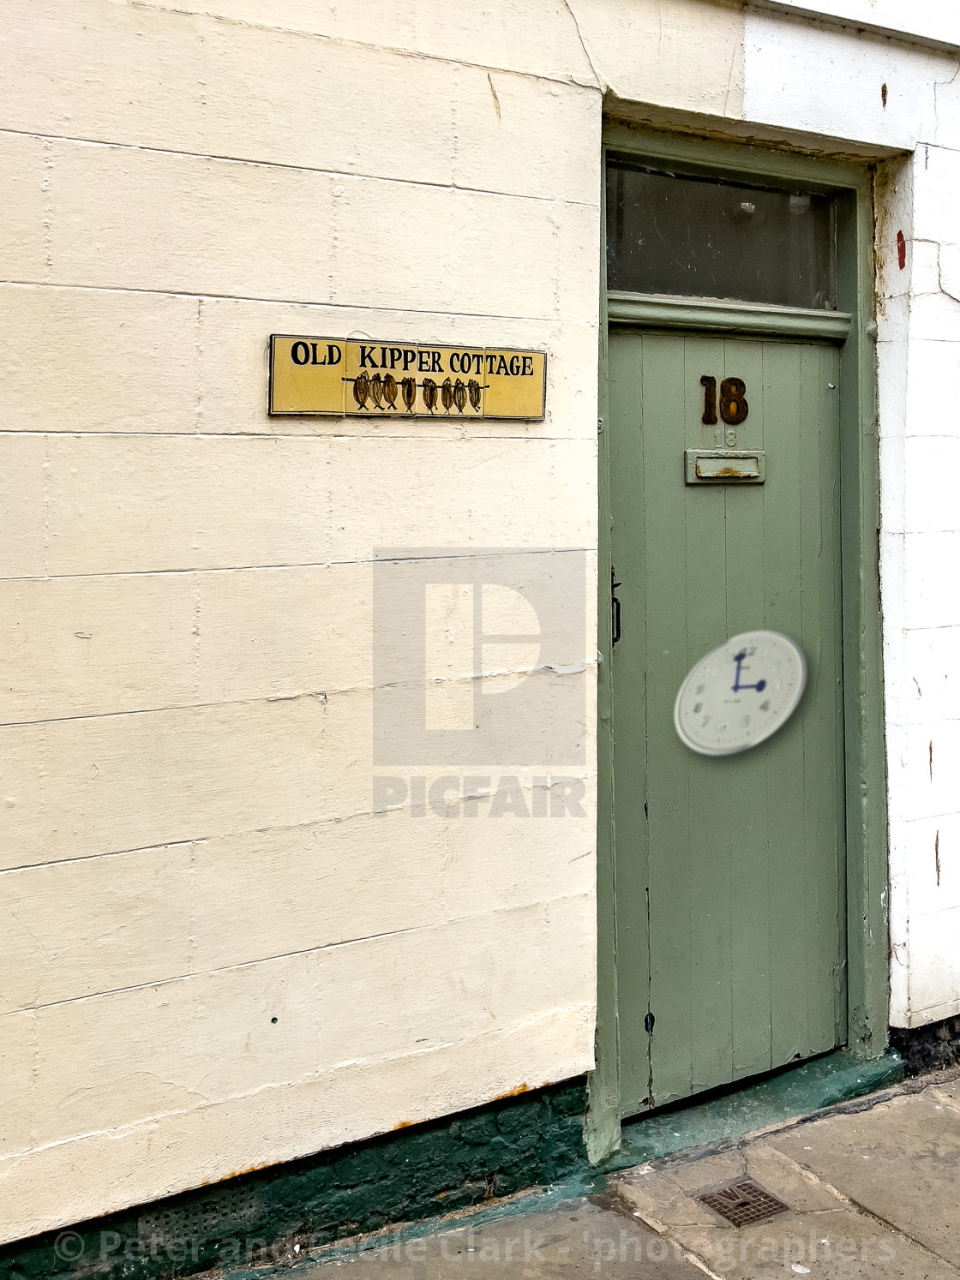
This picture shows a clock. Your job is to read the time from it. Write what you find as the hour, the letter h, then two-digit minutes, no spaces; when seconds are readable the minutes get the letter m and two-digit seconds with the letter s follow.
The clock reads 2h58
